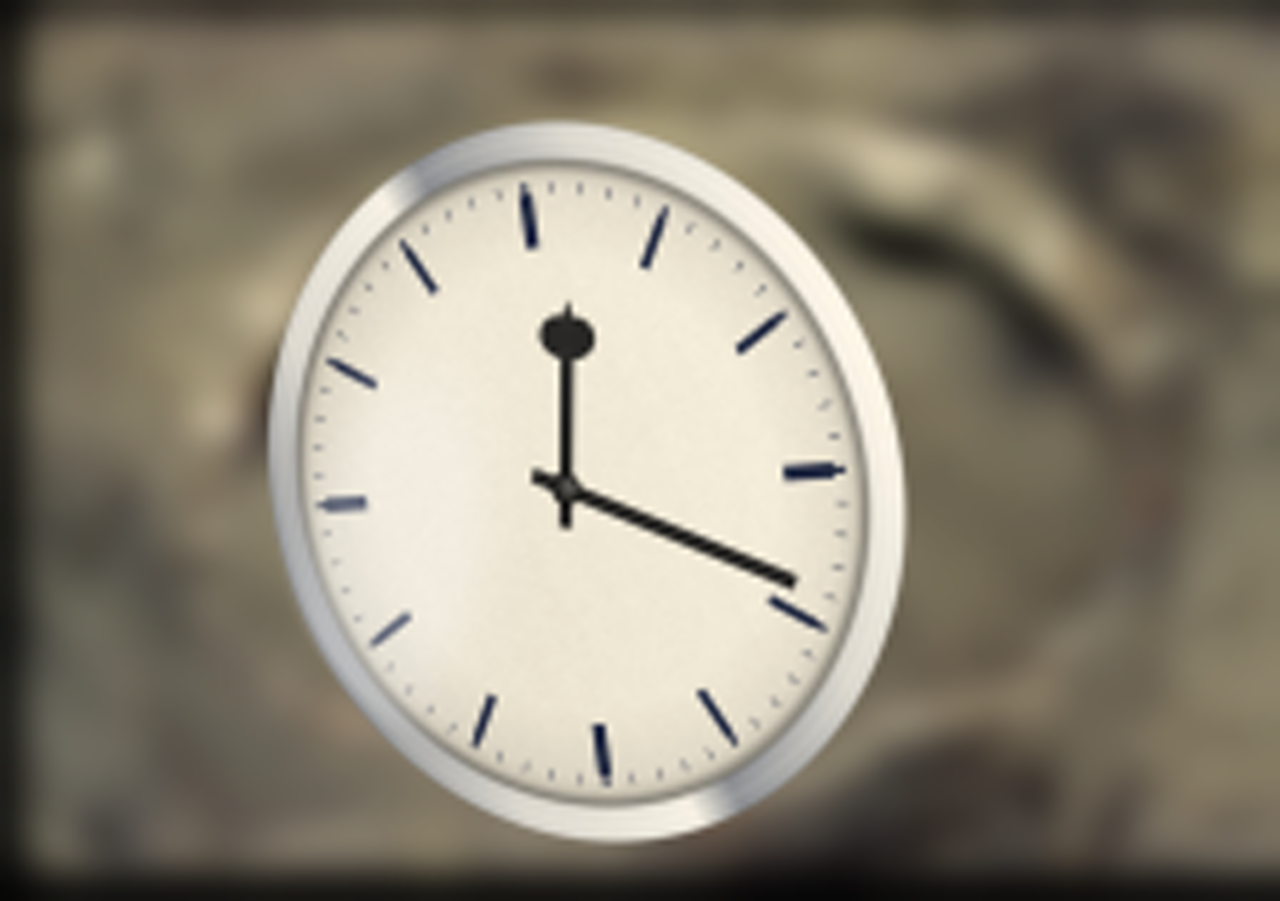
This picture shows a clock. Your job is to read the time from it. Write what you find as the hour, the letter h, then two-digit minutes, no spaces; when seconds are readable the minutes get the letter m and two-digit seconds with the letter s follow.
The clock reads 12h19
